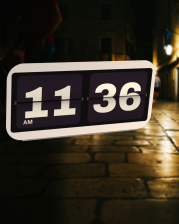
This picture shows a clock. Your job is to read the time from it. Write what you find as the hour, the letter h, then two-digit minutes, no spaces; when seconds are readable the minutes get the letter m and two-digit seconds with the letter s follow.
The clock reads 11h36
